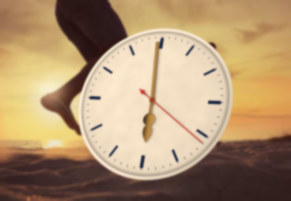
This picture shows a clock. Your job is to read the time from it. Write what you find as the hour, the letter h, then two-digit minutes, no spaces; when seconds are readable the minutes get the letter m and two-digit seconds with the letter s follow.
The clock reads 5h59m21s
